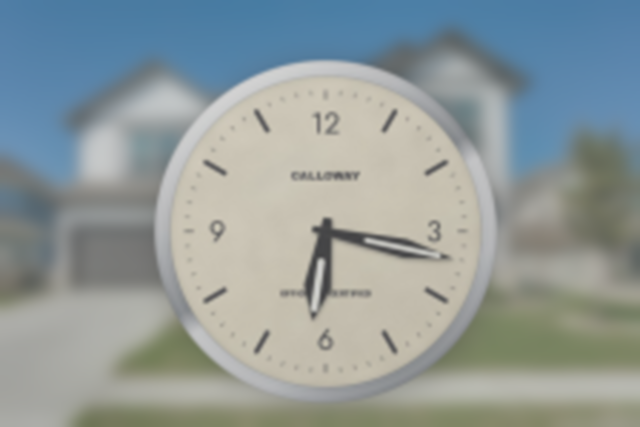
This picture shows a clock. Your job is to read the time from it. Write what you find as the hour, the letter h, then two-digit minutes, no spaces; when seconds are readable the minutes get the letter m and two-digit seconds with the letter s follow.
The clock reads 6h17
